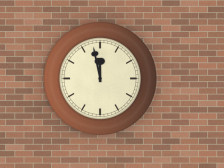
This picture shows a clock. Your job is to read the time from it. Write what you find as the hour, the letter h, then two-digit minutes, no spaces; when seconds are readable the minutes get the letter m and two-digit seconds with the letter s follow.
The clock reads 11h58
